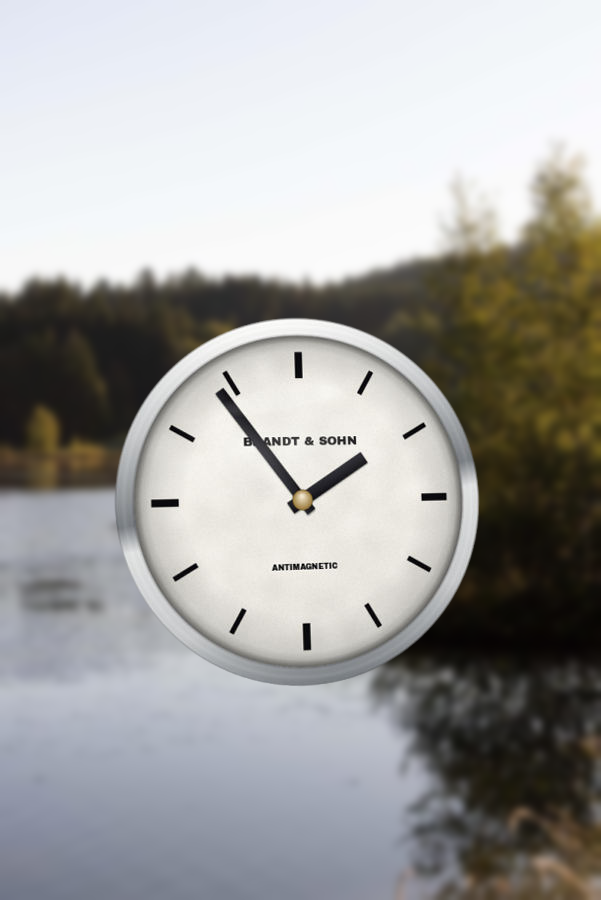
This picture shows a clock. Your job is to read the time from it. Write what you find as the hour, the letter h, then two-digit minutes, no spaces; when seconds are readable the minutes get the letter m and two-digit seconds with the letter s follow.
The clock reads 1h54
